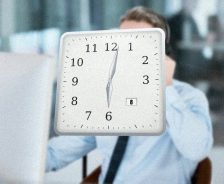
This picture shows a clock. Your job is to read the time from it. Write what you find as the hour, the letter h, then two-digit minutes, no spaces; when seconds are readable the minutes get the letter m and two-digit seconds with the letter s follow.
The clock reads 6h02
